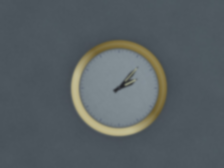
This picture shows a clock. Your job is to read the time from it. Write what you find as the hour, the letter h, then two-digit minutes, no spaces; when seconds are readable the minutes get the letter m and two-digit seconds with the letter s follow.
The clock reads 2h07
